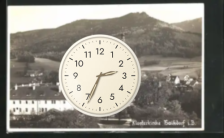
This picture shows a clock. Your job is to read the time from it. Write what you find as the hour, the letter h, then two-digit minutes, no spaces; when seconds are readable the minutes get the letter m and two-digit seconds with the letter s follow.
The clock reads 2h34
